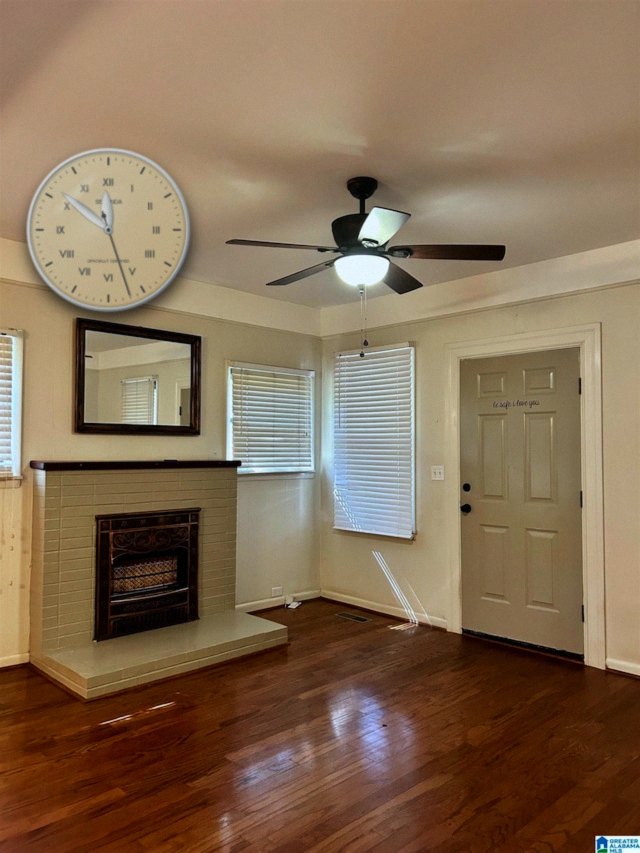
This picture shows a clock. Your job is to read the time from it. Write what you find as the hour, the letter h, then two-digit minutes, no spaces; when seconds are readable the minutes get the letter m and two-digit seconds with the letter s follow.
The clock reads 11h51m27s
